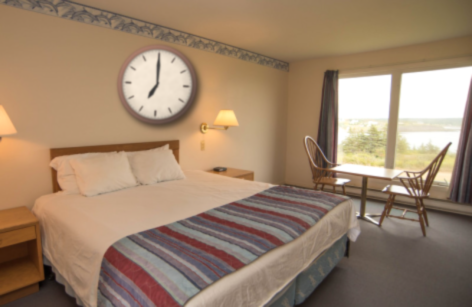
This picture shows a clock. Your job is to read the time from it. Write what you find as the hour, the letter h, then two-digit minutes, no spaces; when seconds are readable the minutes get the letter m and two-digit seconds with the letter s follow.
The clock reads 7h00
